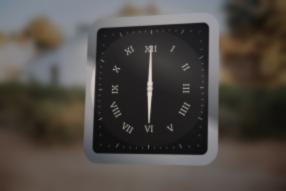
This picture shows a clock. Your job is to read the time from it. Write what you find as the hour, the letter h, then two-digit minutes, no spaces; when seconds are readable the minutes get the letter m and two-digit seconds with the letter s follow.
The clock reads 6h00
